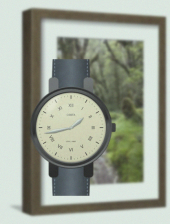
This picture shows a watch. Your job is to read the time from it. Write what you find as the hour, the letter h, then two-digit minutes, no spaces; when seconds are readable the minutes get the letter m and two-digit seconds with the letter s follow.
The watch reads 1h43
